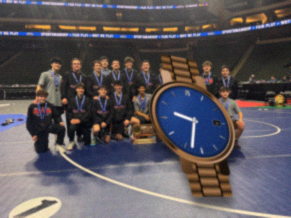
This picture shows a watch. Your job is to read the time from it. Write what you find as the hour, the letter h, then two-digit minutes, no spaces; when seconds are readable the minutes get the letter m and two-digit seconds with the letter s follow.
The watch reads 9h33
